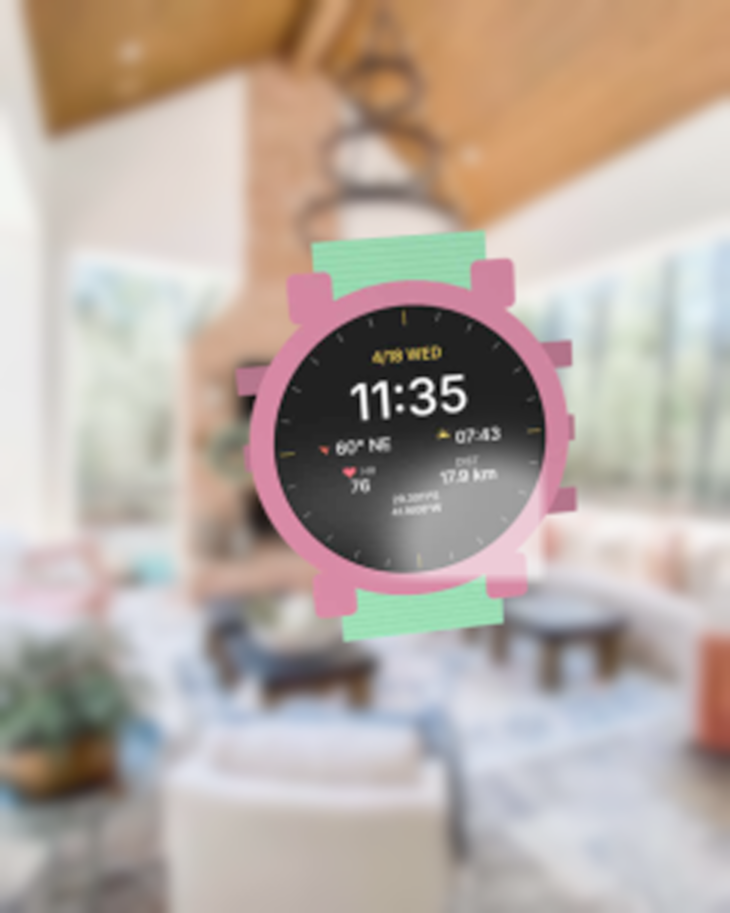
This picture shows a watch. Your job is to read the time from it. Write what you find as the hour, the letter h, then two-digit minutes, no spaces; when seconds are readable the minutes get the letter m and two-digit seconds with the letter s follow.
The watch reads 11h35
